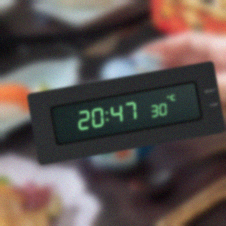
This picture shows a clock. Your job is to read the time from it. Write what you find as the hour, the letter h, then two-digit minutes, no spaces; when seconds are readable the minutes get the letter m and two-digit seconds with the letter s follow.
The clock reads 20h47
